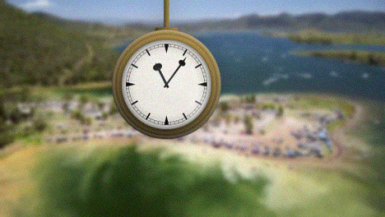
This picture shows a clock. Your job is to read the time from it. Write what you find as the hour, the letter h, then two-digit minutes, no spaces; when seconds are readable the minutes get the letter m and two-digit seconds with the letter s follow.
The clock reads 11h06
